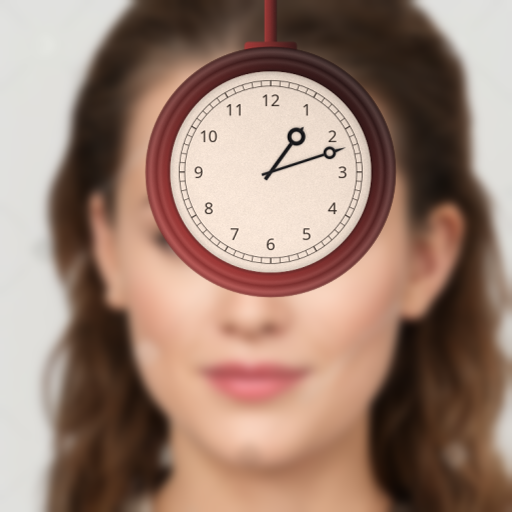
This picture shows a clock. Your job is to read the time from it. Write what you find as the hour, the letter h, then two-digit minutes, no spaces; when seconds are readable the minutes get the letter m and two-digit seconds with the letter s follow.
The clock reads 1h12
